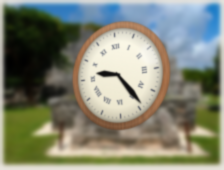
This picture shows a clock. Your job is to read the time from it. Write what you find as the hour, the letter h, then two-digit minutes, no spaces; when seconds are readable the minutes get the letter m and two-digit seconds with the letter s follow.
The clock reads 9h24
